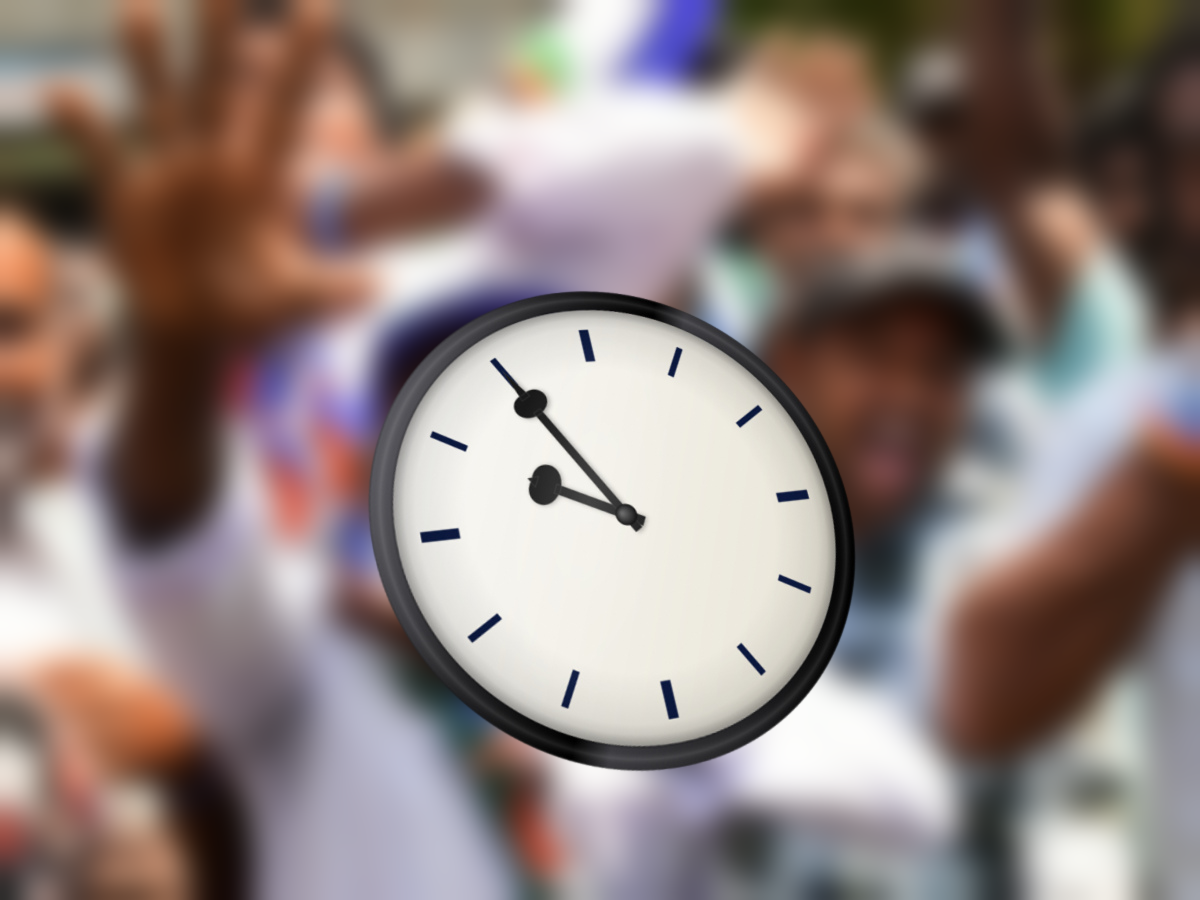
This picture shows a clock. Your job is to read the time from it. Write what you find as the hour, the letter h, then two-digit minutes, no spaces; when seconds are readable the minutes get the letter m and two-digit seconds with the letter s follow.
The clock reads 9h55
